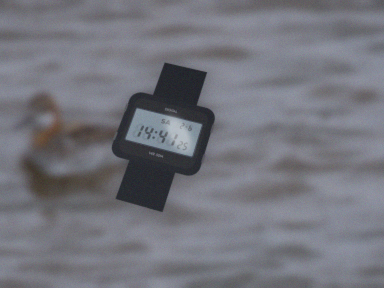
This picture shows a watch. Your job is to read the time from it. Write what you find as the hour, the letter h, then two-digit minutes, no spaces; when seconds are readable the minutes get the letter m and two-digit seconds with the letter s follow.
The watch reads 14h41
